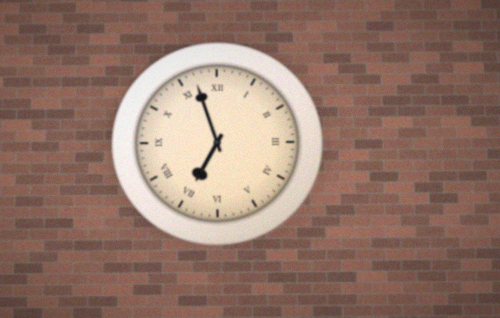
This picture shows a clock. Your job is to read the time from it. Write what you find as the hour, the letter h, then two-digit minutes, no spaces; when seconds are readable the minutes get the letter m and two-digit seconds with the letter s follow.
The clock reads 6h57
